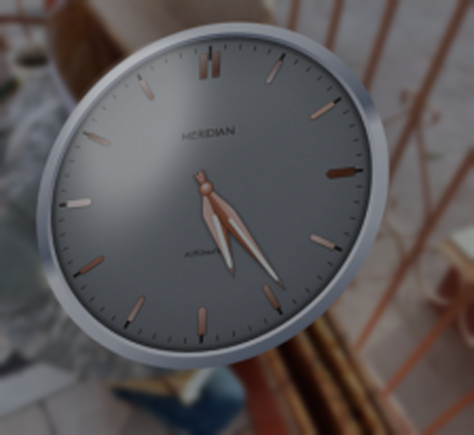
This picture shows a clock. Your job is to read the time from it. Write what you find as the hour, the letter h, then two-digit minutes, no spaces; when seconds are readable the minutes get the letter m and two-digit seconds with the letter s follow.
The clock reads 5h24
